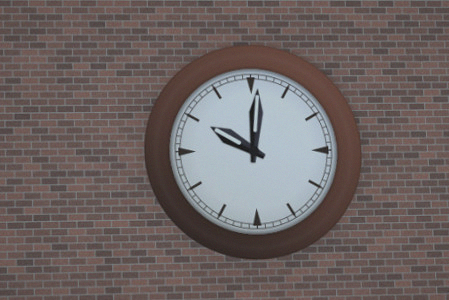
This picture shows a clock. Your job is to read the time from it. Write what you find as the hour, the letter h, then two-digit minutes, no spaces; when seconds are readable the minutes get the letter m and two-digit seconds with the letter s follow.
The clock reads 10h01
